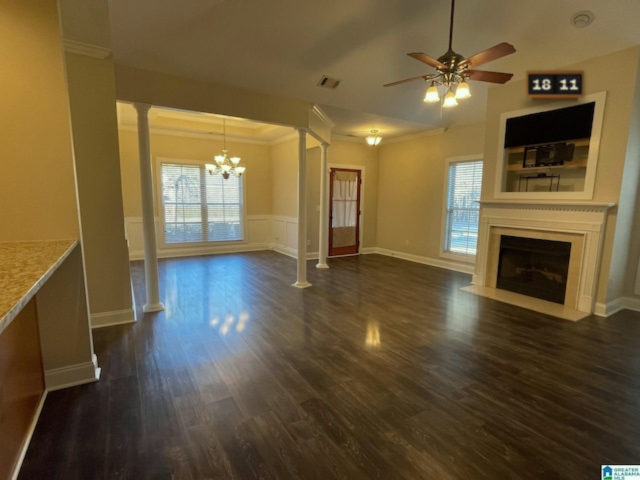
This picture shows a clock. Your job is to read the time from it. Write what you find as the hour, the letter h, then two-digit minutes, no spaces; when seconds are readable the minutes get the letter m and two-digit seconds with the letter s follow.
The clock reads 18h11
